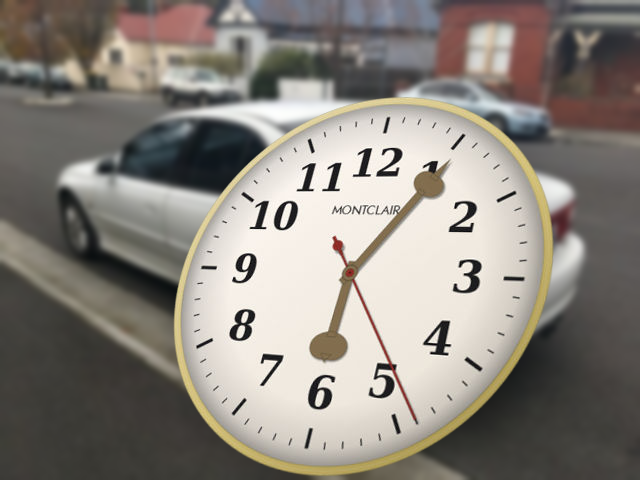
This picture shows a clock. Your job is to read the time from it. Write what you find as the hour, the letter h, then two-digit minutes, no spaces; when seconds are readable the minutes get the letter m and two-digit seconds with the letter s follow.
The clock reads 6h05m24s
